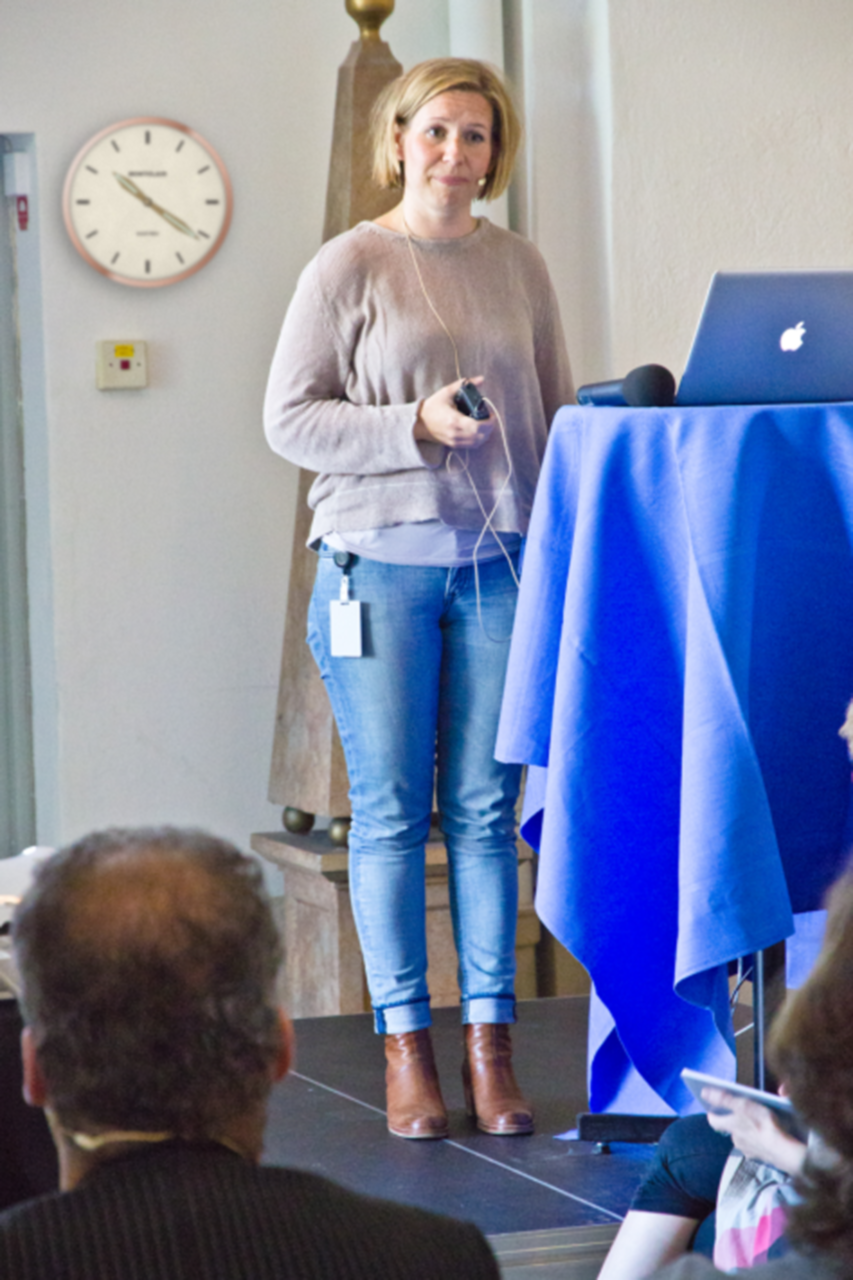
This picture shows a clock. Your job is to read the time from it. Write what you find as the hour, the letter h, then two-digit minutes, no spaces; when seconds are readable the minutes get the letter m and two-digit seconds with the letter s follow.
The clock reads 10h21
